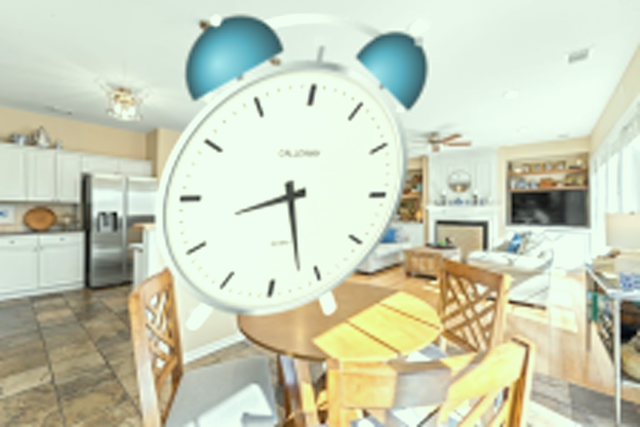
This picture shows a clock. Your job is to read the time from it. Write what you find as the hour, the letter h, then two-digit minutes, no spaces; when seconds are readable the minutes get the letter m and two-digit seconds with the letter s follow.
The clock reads 8h27
